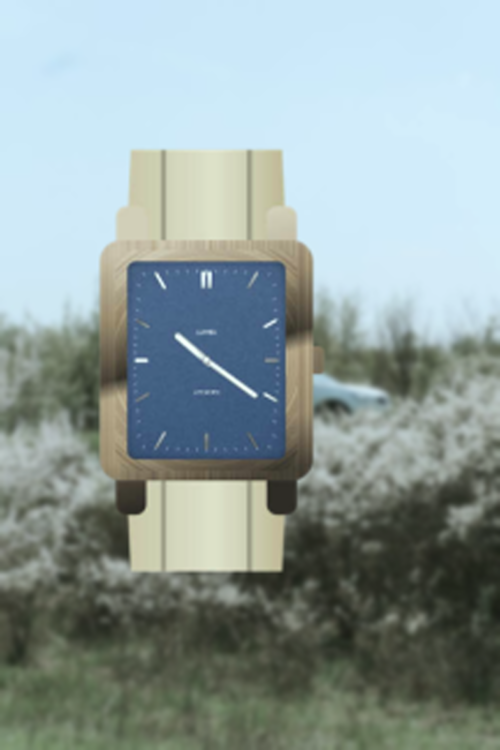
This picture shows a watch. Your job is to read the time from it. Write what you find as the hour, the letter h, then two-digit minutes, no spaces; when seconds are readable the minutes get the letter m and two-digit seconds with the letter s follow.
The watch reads 10h21
